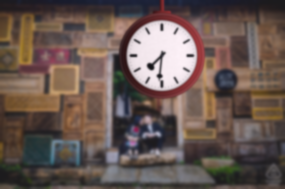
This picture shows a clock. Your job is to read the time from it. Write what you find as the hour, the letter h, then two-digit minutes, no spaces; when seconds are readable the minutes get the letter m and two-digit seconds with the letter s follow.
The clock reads 7h31
